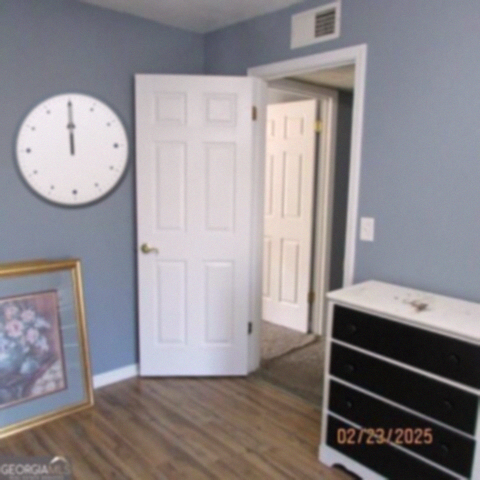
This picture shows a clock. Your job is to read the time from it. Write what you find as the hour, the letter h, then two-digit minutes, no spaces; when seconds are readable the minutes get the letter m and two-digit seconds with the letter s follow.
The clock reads 12h00
